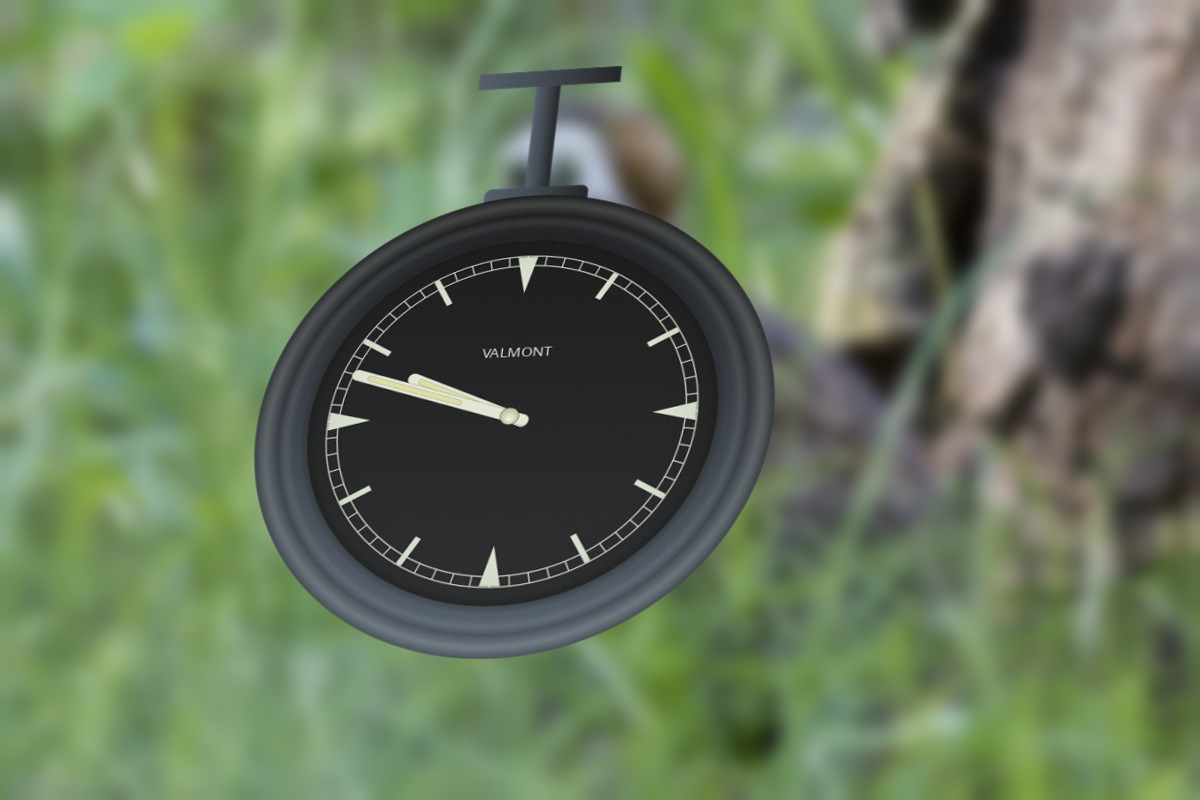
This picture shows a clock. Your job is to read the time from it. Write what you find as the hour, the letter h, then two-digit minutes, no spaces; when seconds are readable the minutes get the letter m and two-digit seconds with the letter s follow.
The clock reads 9h48
